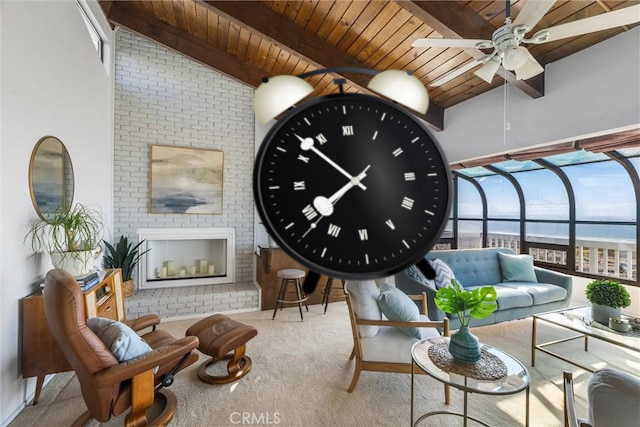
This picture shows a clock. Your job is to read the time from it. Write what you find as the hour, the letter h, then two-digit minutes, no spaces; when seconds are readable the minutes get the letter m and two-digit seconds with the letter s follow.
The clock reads 7h52m38s
